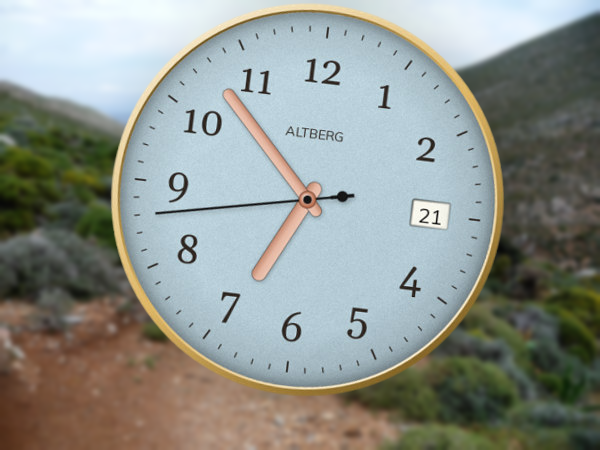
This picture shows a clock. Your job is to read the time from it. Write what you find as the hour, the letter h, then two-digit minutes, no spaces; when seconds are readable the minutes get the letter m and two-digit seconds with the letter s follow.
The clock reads 6h52m43s
